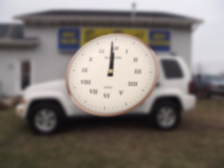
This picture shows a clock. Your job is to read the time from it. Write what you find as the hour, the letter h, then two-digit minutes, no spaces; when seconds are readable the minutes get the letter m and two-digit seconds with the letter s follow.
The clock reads 11h59
